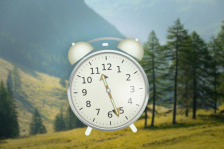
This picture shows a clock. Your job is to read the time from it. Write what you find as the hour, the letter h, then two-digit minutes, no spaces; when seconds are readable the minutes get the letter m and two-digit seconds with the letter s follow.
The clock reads 11h27
